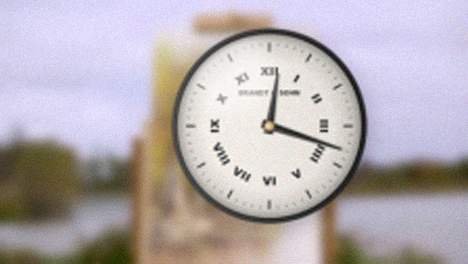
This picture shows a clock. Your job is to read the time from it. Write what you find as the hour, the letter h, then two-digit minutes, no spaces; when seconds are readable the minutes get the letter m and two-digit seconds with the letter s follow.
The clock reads 12h18
